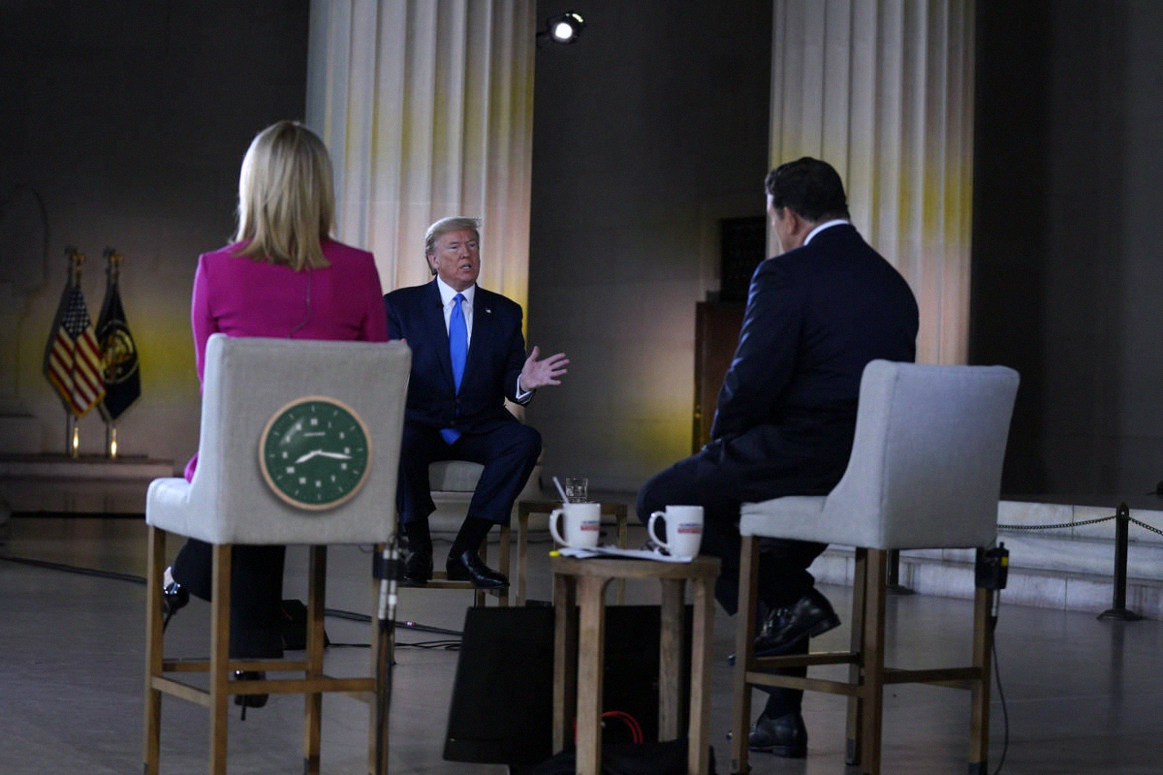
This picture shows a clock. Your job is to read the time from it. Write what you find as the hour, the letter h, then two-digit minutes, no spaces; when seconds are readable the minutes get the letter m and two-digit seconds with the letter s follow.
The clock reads 8h17
